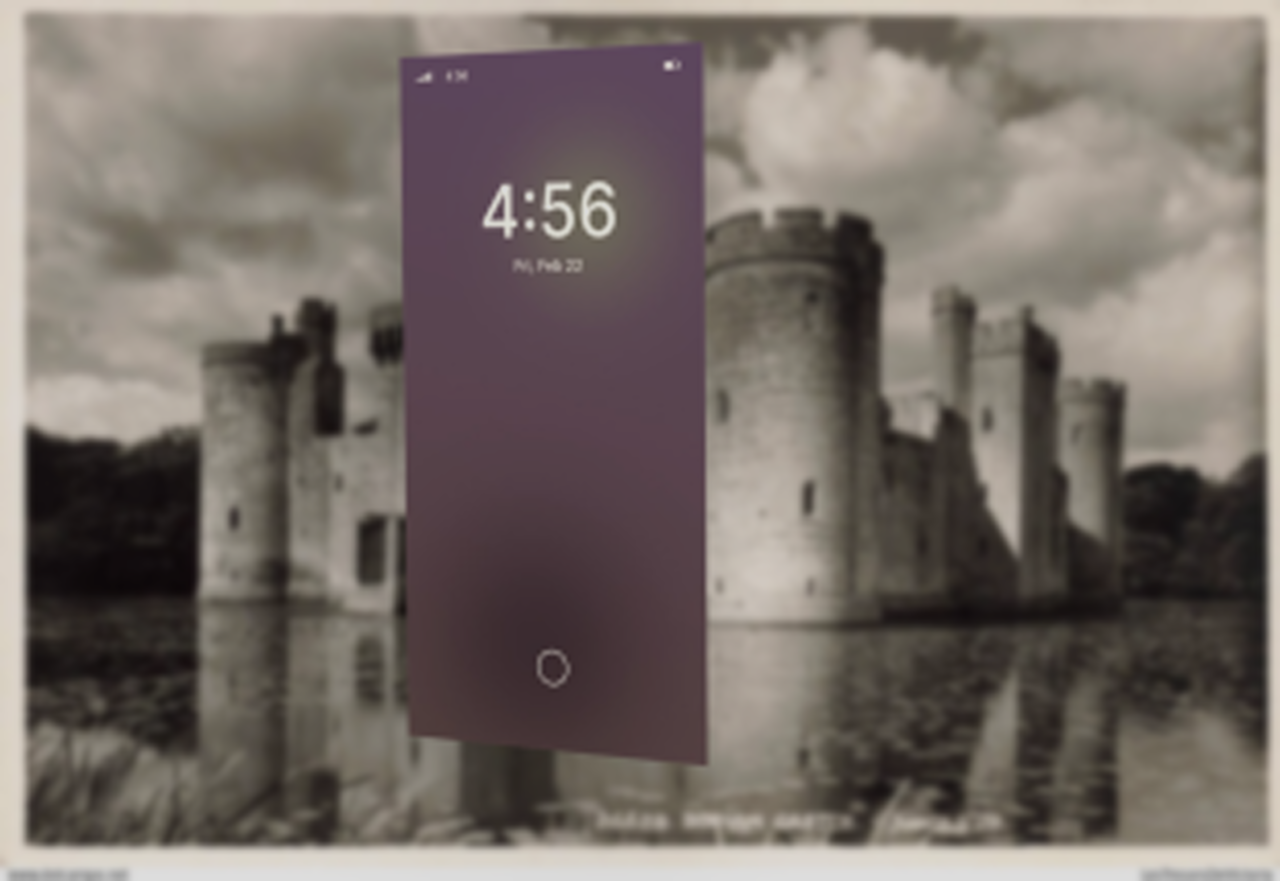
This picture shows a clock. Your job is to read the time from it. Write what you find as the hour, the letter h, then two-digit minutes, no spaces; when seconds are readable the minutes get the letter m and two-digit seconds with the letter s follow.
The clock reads 4h56
